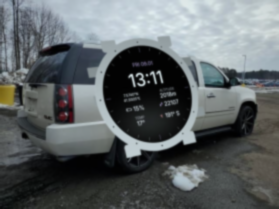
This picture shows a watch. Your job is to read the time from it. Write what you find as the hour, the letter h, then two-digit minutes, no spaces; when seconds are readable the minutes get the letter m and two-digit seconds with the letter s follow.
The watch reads 13h11
